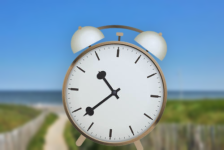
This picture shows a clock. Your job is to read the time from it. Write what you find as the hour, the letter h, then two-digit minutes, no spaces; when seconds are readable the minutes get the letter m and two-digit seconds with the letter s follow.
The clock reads 10h38
